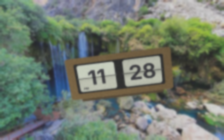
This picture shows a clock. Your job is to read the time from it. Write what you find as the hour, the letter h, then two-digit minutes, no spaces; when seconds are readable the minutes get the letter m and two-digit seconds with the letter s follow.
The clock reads 11h28
